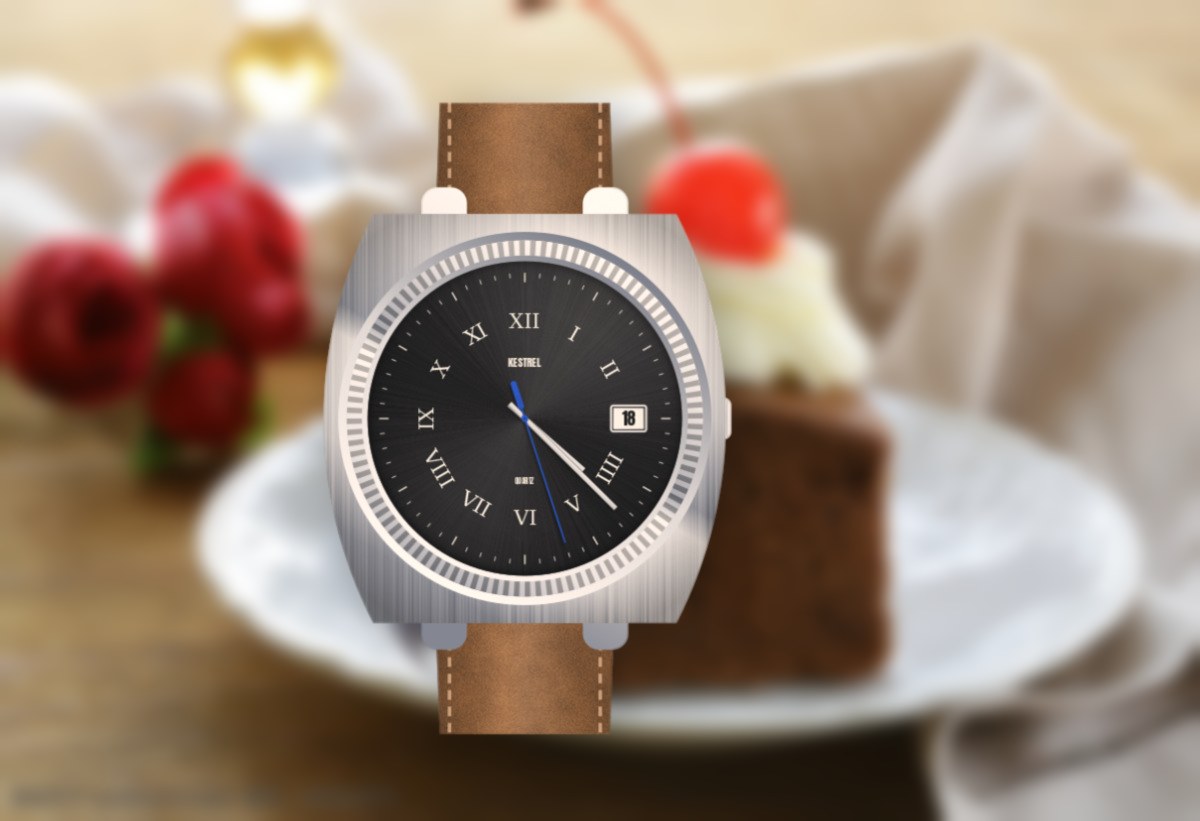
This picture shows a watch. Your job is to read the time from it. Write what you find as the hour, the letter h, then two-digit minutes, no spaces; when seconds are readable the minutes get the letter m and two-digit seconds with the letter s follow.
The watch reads 4h22m27s
